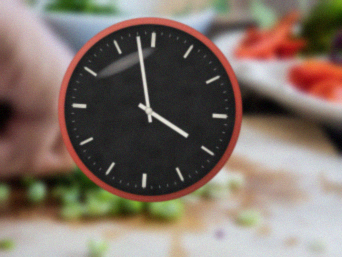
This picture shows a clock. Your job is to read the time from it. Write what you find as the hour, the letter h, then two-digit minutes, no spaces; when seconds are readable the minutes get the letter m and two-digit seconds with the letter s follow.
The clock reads 3h58
